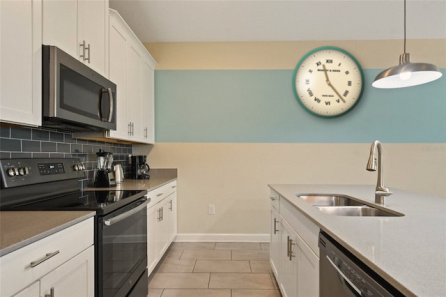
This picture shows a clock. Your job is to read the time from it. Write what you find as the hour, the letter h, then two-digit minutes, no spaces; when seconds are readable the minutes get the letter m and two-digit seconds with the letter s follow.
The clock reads 11h23
